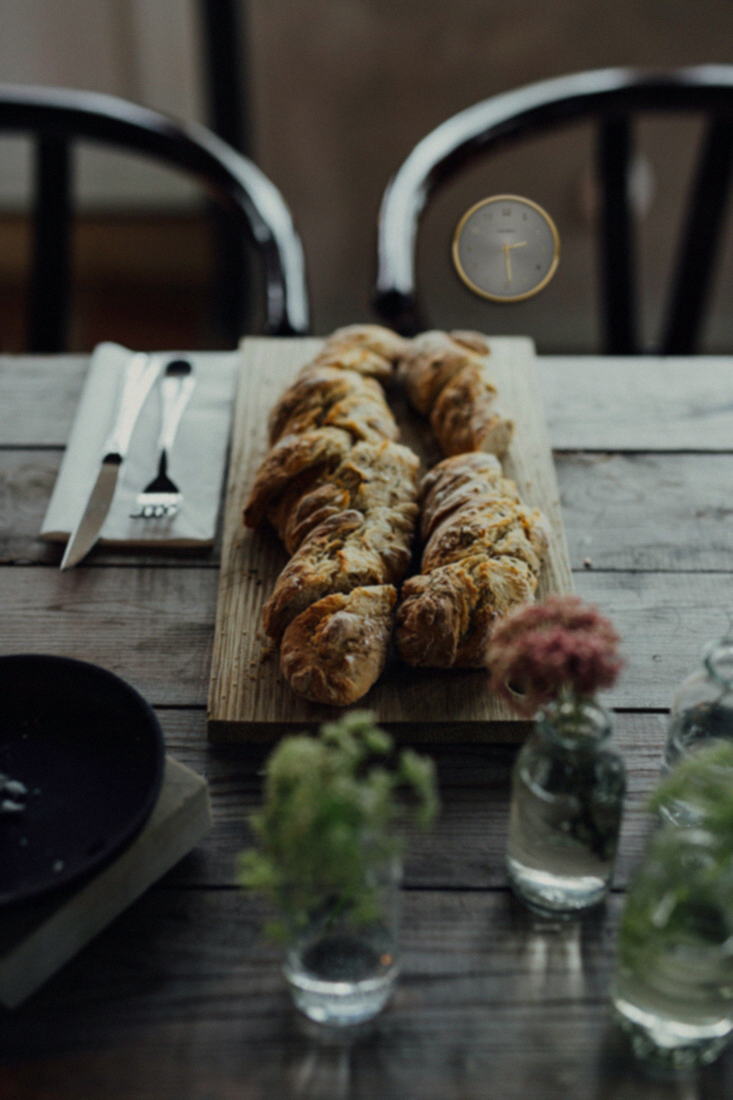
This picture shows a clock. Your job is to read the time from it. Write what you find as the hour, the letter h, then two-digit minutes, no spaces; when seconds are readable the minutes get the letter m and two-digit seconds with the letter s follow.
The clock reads 2h29
